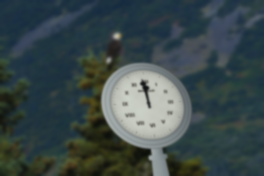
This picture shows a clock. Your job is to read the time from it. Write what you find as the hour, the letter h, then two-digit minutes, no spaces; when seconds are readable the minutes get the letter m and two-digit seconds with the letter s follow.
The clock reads 11h59
